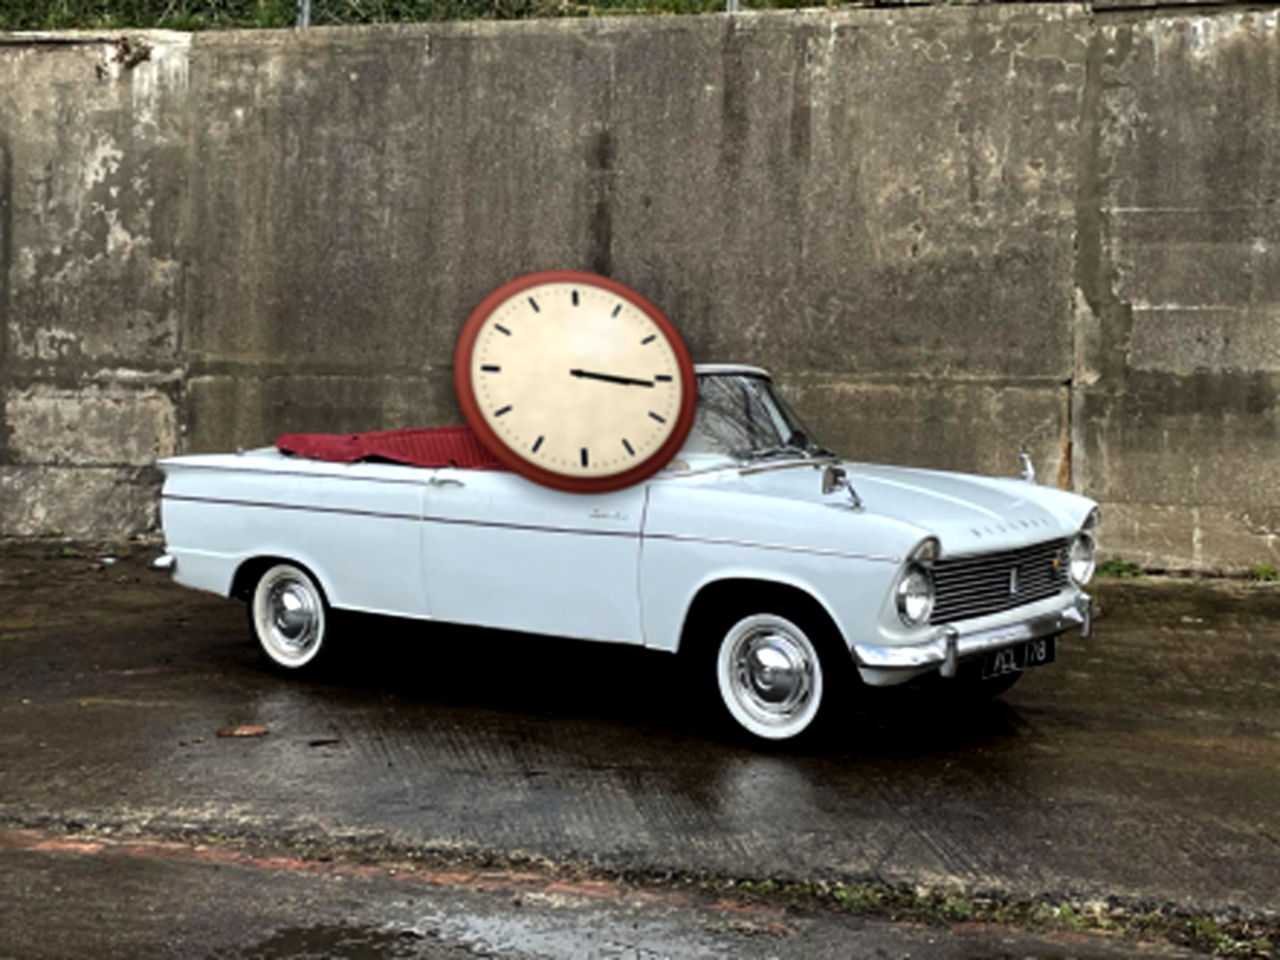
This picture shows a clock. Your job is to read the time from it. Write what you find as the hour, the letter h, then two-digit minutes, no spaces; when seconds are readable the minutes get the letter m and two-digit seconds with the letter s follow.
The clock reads 3h16
